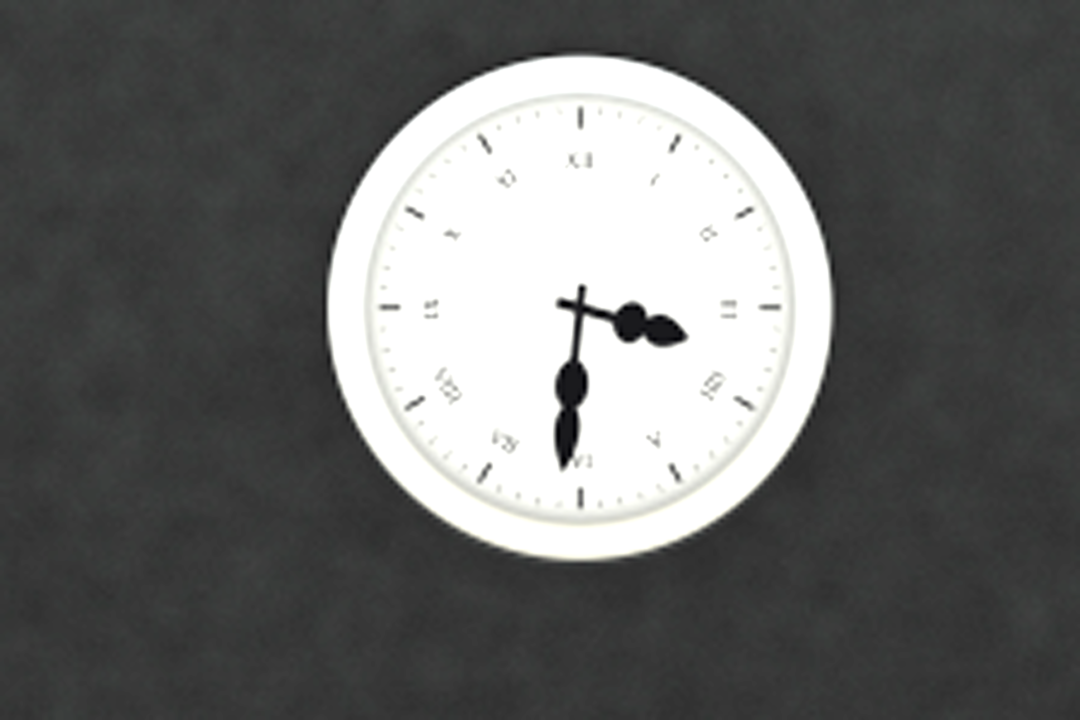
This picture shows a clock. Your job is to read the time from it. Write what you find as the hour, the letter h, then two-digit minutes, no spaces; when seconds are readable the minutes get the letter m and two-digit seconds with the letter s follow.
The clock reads 3h31
